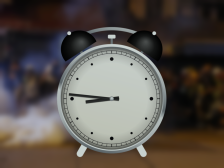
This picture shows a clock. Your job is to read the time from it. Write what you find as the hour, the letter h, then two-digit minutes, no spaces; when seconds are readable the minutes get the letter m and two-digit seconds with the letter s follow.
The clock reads 8h46
